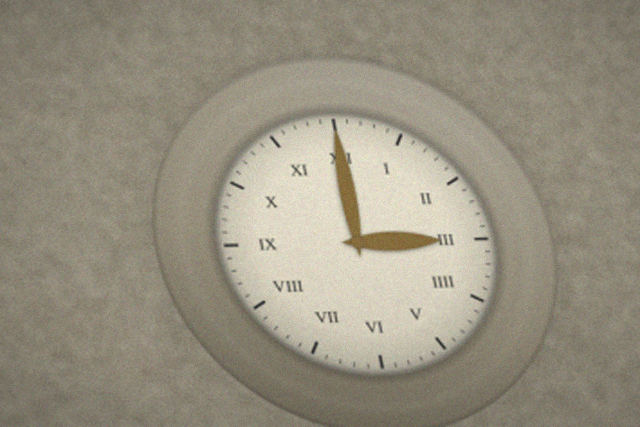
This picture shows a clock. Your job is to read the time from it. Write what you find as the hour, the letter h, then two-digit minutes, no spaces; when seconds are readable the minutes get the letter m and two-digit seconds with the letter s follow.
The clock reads 3h00
